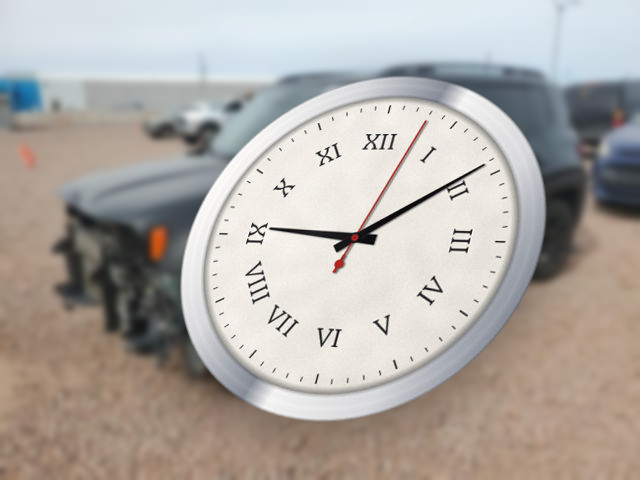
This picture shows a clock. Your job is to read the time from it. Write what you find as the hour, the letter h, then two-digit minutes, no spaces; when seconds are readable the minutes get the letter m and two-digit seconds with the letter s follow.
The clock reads 9h09m03s
